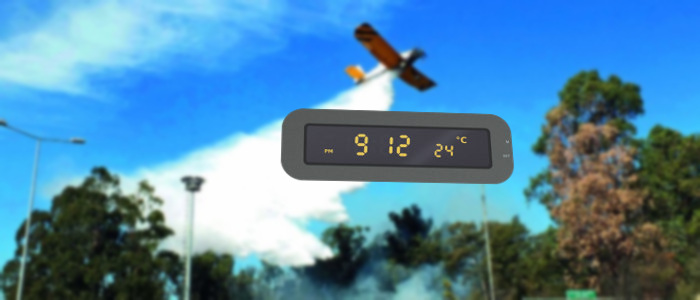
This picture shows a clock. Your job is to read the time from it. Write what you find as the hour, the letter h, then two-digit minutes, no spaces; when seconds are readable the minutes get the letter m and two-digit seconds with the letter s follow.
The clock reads 9h12
